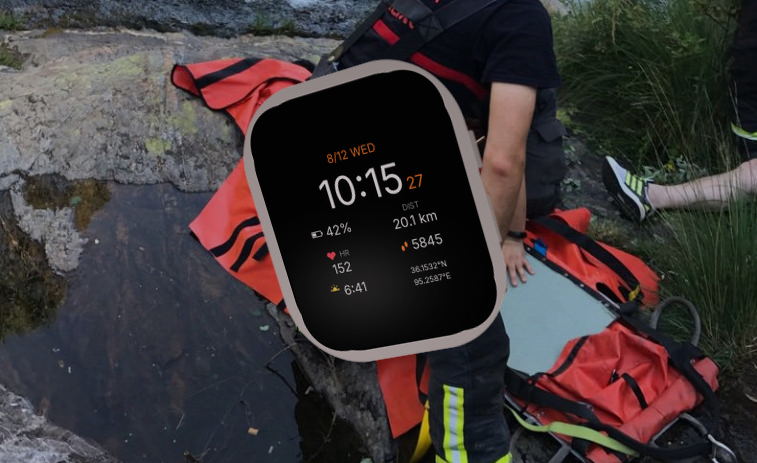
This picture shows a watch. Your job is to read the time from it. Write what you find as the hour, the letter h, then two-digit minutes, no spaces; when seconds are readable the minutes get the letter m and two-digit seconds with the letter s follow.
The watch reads 10h15m27s
